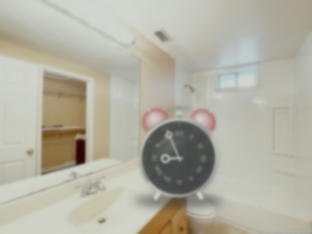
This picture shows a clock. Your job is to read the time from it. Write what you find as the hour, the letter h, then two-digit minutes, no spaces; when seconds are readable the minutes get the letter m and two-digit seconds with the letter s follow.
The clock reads 8h56
